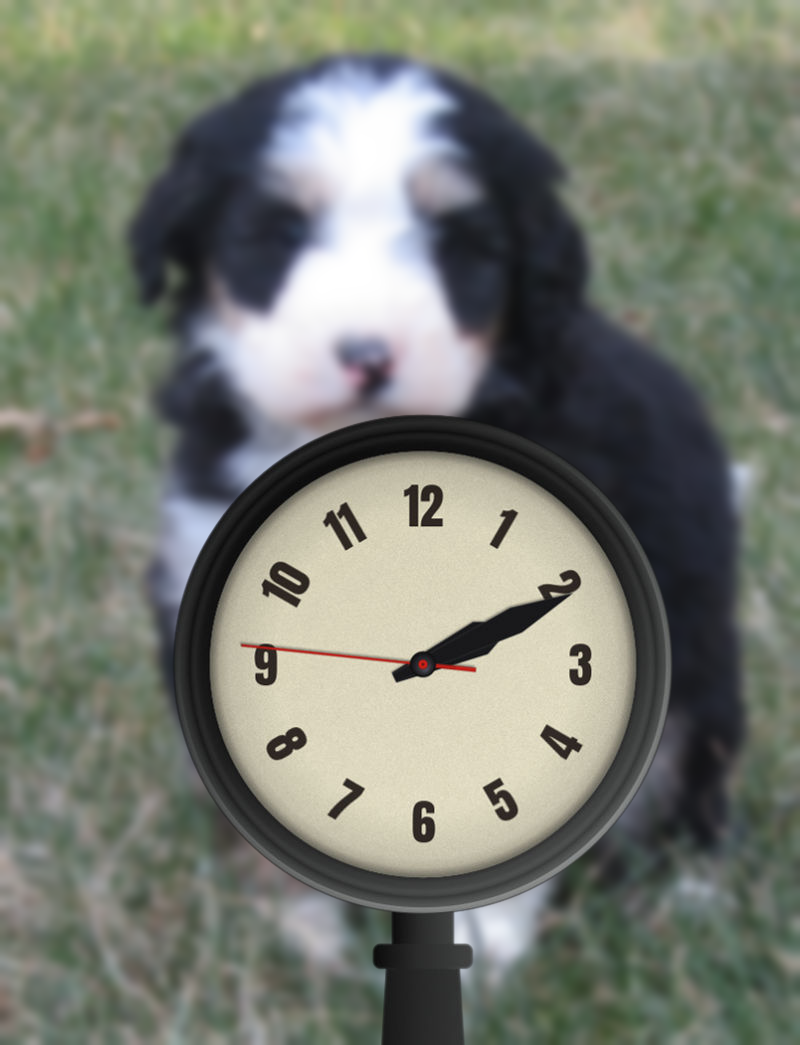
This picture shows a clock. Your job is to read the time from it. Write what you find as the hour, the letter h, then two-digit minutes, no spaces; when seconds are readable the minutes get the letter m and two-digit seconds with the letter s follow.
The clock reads 2h10m46s
